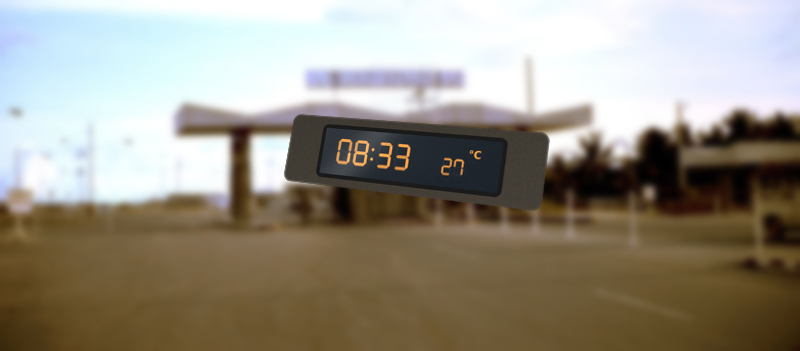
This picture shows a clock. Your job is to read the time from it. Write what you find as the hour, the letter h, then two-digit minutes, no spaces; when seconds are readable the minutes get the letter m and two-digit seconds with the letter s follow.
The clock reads 8h33
